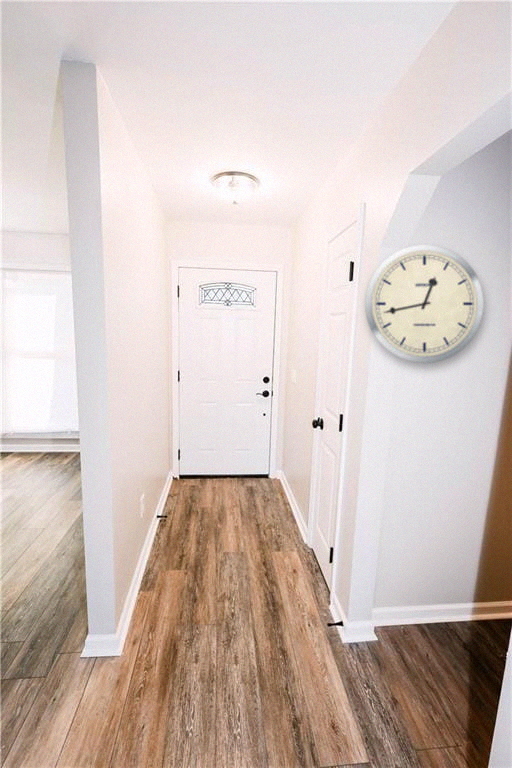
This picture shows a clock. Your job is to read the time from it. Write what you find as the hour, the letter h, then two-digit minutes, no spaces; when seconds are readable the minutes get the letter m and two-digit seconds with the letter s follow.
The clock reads 12h43
